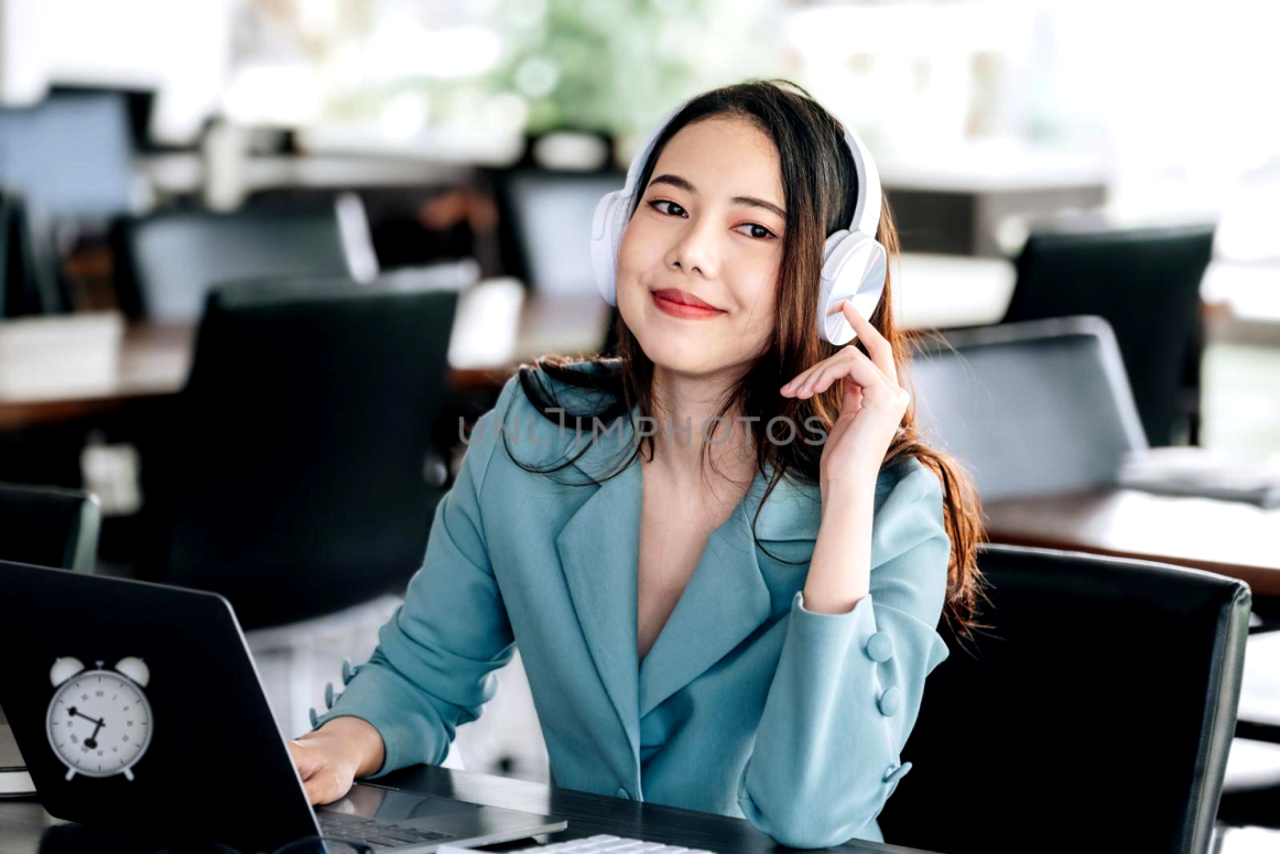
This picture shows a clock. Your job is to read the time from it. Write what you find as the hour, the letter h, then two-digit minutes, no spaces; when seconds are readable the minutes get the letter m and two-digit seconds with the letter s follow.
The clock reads 6h49
